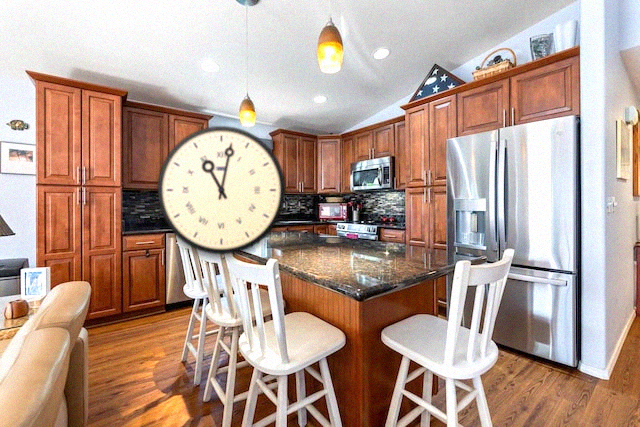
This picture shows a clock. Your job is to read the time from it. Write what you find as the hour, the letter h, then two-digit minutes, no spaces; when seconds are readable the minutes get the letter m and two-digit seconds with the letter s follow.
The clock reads 11h02
